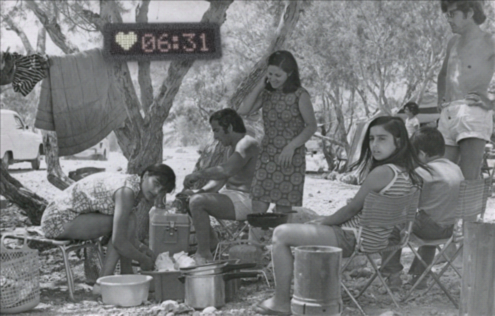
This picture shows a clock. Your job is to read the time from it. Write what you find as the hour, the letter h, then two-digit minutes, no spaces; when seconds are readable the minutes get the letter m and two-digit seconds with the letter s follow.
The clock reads 6h31
